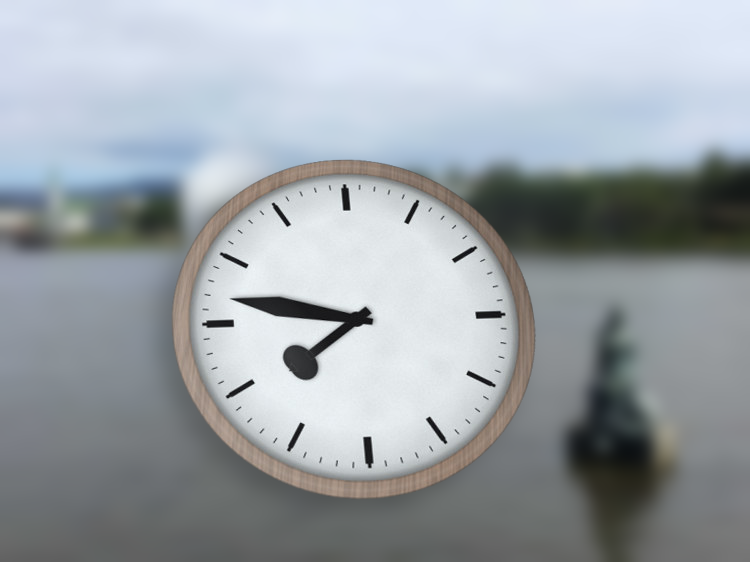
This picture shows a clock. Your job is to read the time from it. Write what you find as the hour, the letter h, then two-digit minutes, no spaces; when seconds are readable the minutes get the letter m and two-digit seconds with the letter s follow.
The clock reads 7h47
